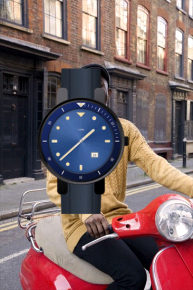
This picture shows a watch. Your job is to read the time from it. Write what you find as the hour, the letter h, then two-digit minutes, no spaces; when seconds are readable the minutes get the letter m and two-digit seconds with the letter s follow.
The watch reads 1h38
